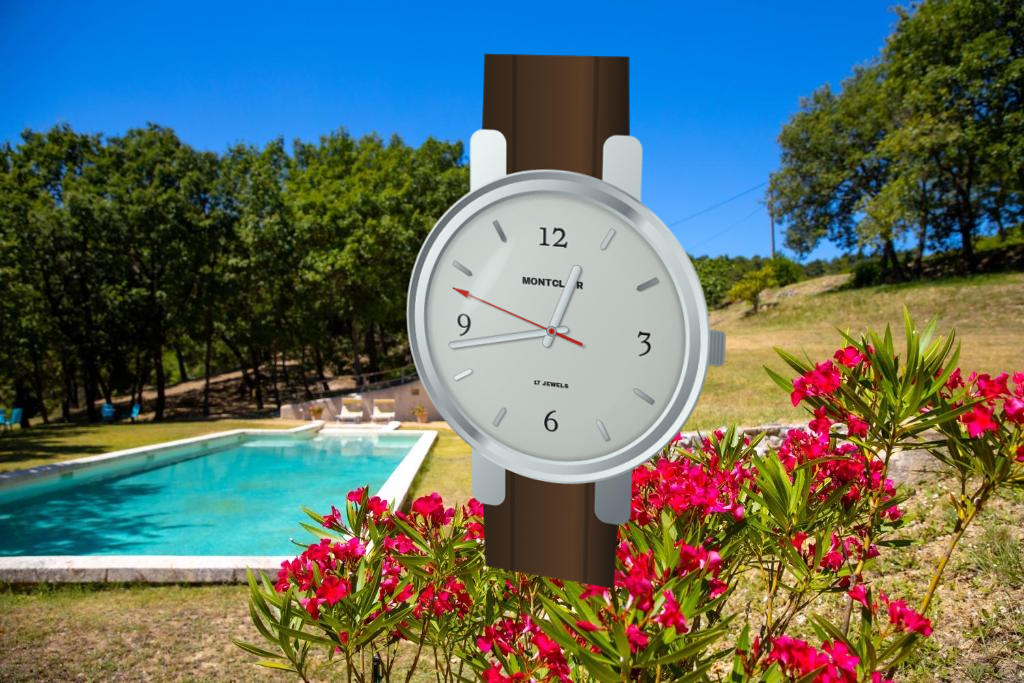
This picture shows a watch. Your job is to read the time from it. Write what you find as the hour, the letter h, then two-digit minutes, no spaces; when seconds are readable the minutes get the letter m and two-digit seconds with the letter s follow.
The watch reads 12h42m48s
